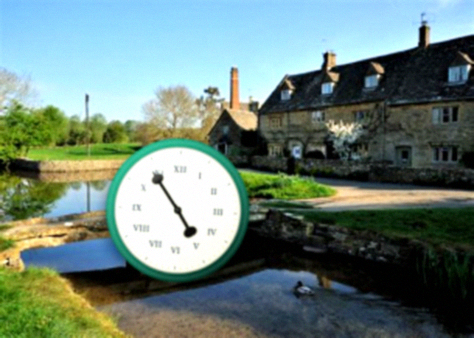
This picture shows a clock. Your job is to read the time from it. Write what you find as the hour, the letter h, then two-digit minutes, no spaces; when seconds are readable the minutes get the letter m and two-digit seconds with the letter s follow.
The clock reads 4h54
